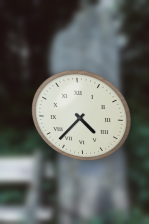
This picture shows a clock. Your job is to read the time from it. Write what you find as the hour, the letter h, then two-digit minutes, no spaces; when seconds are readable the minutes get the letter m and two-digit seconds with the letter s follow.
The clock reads 4h37
